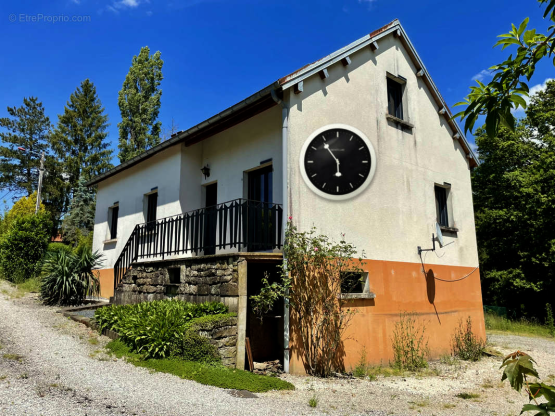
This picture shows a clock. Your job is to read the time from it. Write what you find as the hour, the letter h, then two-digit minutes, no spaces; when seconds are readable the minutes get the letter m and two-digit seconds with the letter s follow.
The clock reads 5h54
